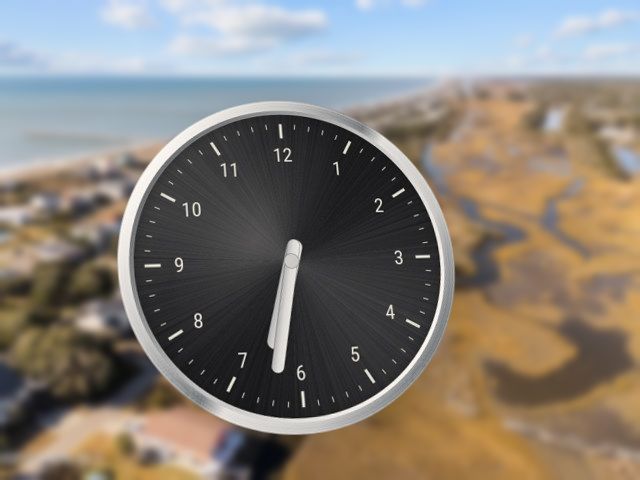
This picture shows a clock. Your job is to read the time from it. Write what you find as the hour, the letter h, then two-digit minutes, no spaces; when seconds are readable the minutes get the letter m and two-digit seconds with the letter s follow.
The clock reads 6h32
